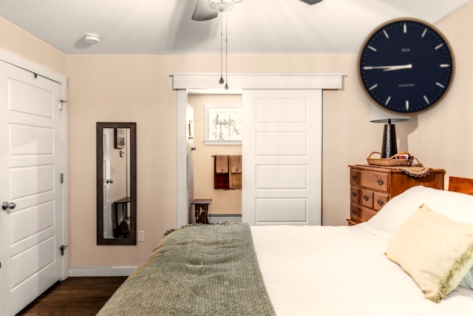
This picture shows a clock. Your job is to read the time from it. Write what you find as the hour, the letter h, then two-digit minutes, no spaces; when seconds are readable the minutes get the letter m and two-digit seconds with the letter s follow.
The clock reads 8h45
